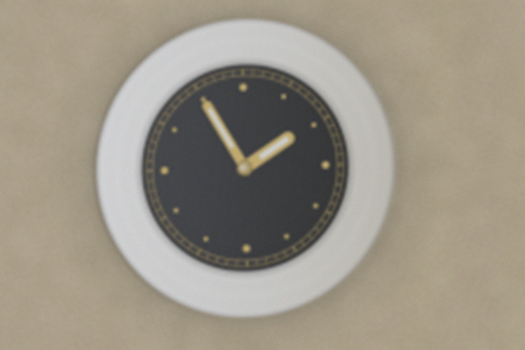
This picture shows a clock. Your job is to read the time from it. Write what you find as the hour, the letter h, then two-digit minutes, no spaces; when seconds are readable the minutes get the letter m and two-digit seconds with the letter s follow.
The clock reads 1h55
